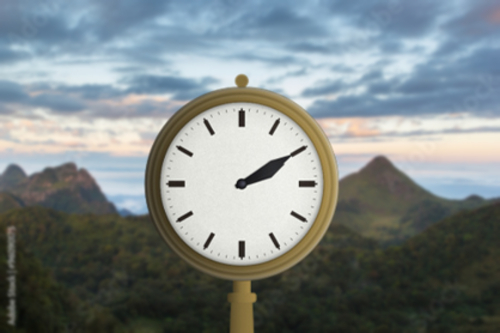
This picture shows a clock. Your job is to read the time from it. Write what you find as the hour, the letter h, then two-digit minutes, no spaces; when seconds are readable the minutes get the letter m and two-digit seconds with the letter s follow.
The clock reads 2h10
